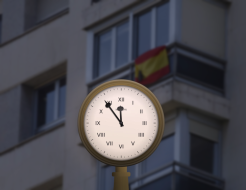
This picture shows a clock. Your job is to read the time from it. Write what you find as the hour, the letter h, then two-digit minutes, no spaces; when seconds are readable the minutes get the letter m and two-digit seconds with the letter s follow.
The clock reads 11h54
